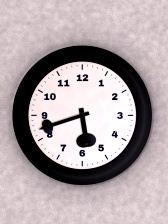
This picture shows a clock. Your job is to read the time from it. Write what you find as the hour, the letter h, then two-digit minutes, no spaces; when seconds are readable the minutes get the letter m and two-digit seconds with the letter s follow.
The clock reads 5h42
